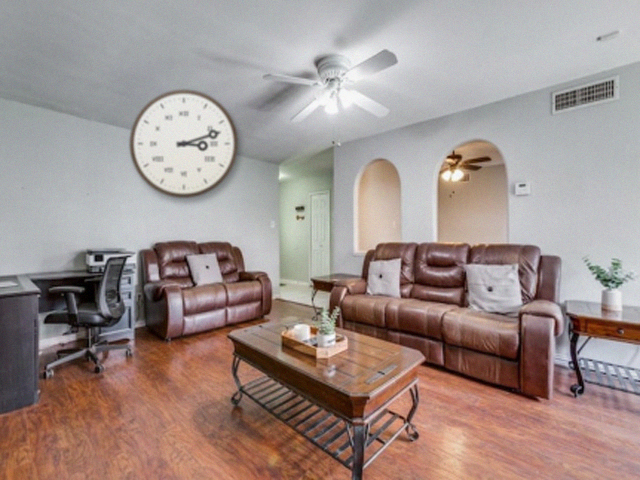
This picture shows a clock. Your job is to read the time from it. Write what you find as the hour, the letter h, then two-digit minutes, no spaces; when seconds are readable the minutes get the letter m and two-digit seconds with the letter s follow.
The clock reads 3h12
